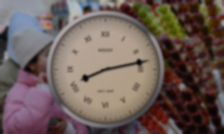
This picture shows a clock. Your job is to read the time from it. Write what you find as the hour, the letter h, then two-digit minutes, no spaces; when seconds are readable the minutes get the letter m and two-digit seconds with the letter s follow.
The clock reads 8h13
